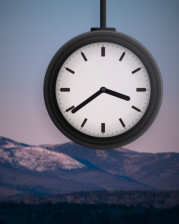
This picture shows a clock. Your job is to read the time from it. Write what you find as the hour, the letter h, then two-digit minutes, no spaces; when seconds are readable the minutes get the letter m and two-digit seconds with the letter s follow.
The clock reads 3h39
